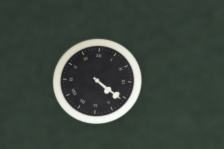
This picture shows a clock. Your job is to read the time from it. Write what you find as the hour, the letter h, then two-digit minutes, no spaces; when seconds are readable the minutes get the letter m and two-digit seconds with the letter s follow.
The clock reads 4h21
